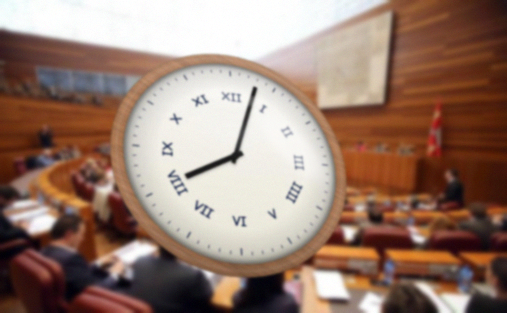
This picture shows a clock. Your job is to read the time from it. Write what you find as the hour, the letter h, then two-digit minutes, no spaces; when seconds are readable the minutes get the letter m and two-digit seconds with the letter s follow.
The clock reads 8h03
